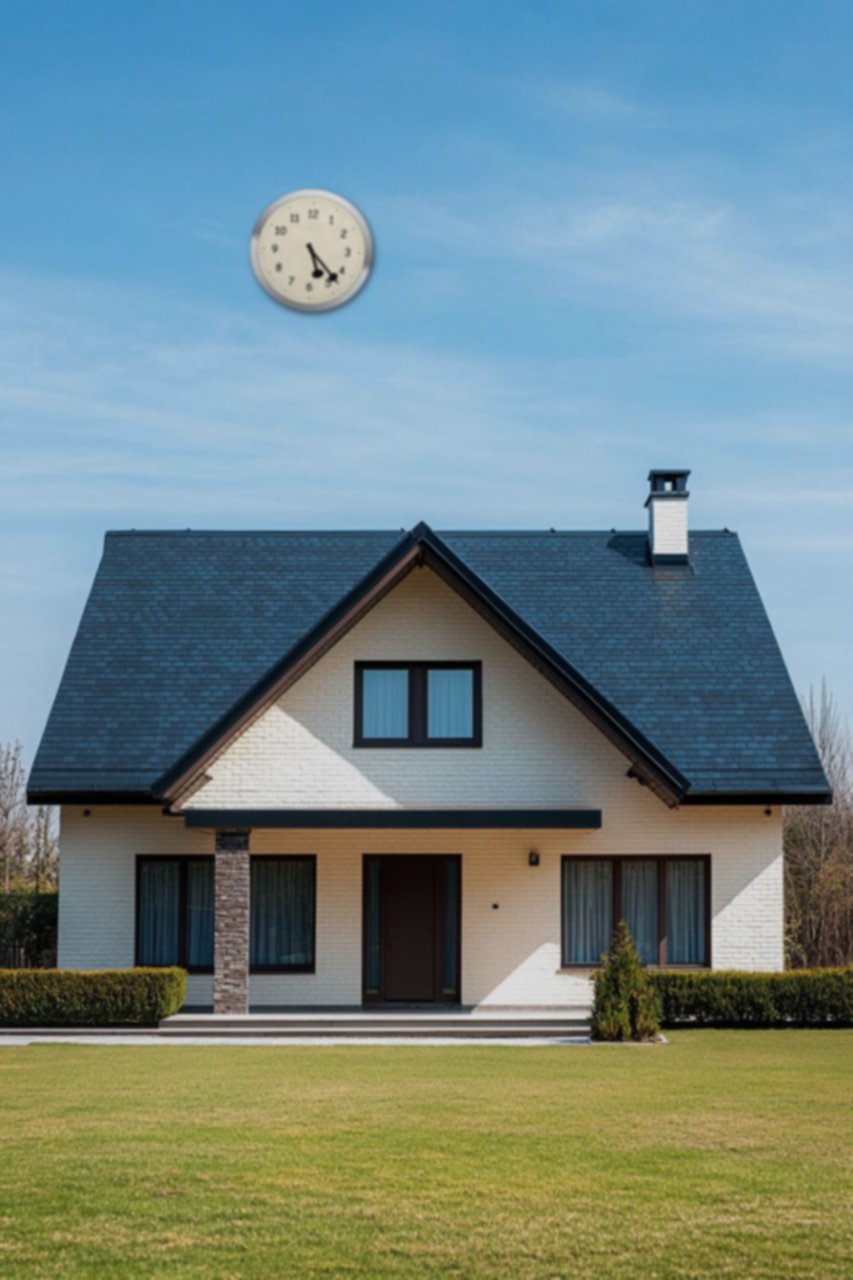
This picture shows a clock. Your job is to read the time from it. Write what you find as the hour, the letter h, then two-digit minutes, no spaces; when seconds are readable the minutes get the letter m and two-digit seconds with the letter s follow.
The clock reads 5h23
